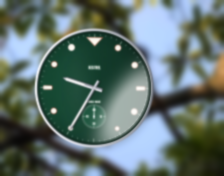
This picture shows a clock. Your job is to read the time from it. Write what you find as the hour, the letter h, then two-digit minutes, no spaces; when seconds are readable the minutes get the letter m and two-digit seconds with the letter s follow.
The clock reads 9h35
